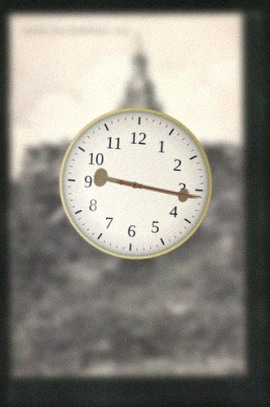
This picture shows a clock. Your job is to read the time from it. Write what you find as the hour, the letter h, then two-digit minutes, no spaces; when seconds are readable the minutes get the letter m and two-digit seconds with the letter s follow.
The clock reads 9h16m16s
